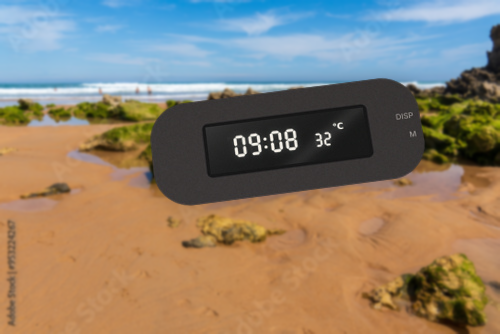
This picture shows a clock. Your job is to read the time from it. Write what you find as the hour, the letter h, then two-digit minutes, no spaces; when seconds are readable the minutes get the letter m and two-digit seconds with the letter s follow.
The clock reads 9h08
